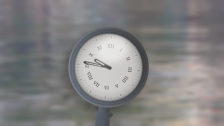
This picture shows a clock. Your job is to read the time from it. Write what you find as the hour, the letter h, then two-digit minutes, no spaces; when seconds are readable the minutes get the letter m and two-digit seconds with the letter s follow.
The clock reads 9h46
